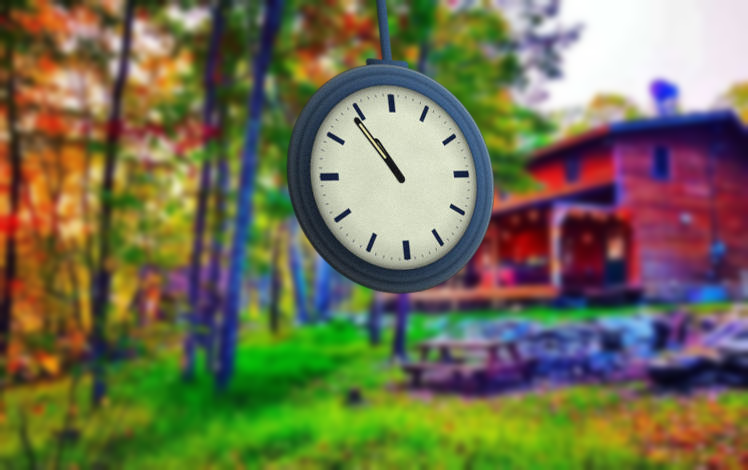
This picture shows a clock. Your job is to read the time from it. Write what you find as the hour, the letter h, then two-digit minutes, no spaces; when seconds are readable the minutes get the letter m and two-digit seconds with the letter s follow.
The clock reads 10h54
